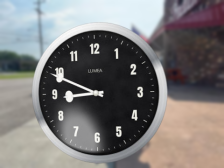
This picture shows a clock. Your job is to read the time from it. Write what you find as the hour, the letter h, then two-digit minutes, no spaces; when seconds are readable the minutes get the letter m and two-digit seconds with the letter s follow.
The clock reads 8h49
